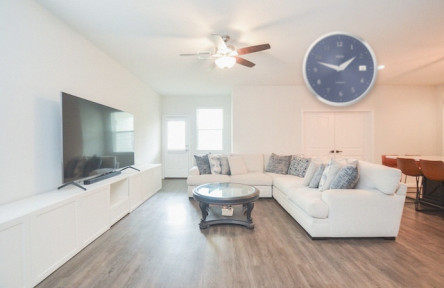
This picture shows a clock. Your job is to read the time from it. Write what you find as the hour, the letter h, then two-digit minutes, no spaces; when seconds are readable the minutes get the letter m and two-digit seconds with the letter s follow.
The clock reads 1h48
